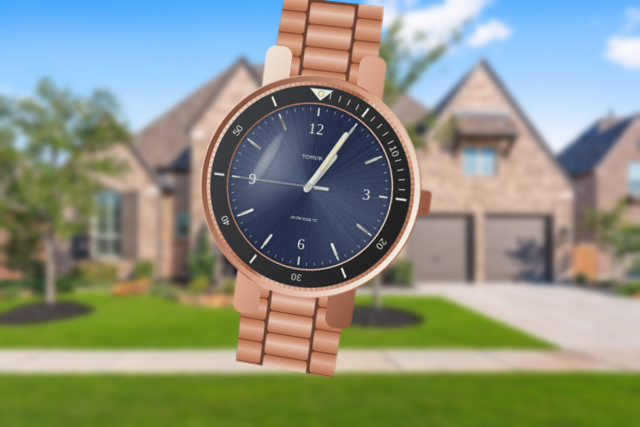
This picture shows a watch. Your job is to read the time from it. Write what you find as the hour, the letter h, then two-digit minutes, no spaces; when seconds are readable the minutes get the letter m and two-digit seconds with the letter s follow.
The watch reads 1h04m45s
